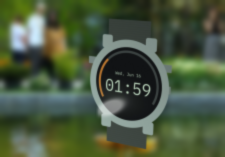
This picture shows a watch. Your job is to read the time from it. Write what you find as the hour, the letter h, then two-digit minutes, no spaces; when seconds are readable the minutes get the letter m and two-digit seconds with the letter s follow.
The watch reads 1h59
